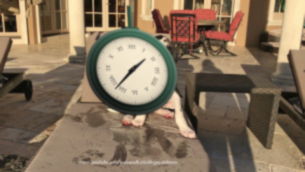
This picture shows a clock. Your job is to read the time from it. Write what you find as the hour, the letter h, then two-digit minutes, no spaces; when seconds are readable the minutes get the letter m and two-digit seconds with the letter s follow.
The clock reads 1h37
